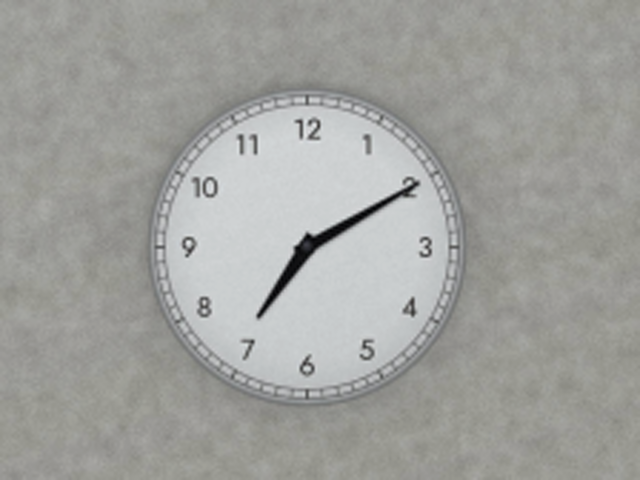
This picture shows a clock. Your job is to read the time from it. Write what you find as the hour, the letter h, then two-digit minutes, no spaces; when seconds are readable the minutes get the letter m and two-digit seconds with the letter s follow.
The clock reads 7h10
